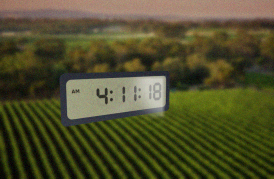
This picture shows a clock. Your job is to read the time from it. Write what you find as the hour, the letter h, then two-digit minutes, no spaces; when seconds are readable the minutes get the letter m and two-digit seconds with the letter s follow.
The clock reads 4h11m18s
